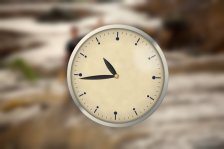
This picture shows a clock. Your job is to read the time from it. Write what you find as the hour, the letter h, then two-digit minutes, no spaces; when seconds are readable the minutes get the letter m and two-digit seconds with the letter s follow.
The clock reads 10h44
